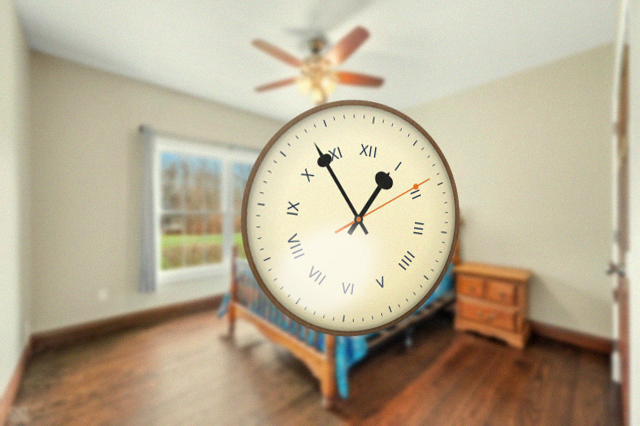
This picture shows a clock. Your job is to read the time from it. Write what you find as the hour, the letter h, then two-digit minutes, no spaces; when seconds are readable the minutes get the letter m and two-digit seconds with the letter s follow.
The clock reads 12h53m09s
